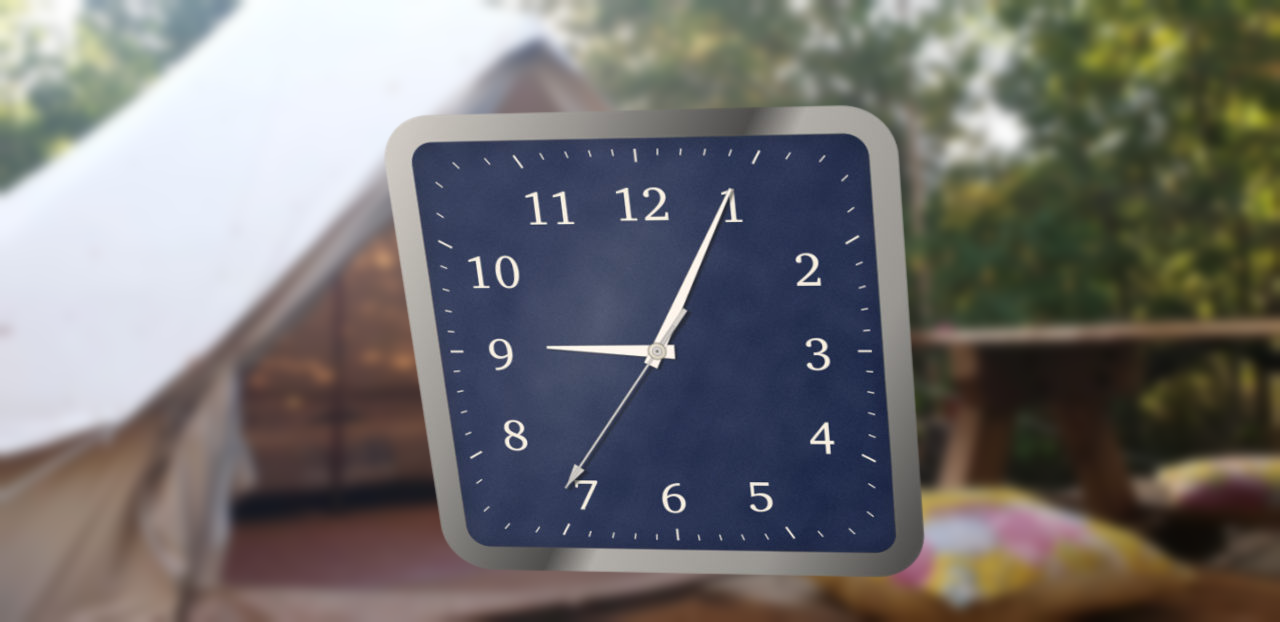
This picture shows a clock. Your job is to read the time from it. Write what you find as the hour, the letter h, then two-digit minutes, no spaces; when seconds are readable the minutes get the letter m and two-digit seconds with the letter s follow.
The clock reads 9h04m36s
